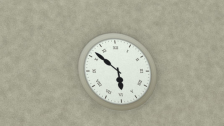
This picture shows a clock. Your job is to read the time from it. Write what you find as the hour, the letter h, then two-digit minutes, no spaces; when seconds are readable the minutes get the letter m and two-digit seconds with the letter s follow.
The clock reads 5h52
